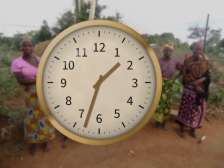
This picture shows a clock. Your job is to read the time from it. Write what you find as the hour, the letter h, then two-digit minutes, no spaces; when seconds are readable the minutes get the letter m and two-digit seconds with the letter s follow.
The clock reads 1h33
